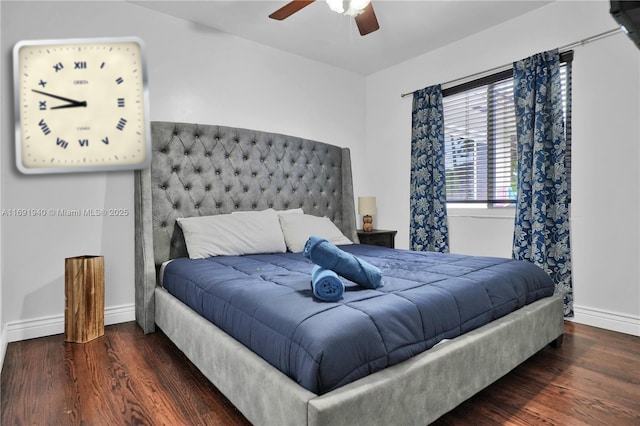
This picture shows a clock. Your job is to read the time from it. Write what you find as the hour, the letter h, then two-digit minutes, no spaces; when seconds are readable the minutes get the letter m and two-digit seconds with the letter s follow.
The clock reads 8h48
